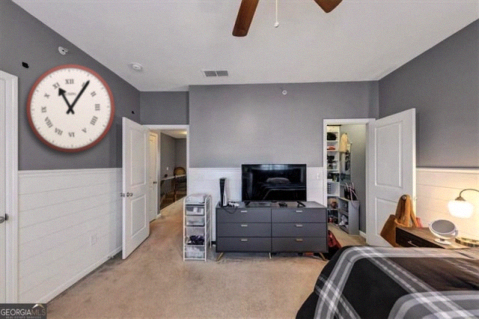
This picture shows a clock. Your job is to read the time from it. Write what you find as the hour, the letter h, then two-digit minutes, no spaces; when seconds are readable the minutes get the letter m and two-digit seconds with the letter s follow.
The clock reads 11h06
